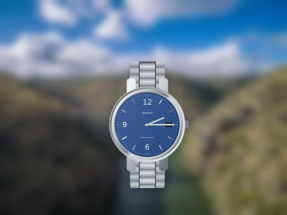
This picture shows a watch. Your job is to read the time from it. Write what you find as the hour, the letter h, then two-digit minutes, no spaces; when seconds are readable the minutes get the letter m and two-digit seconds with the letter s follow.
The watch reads 2h15
